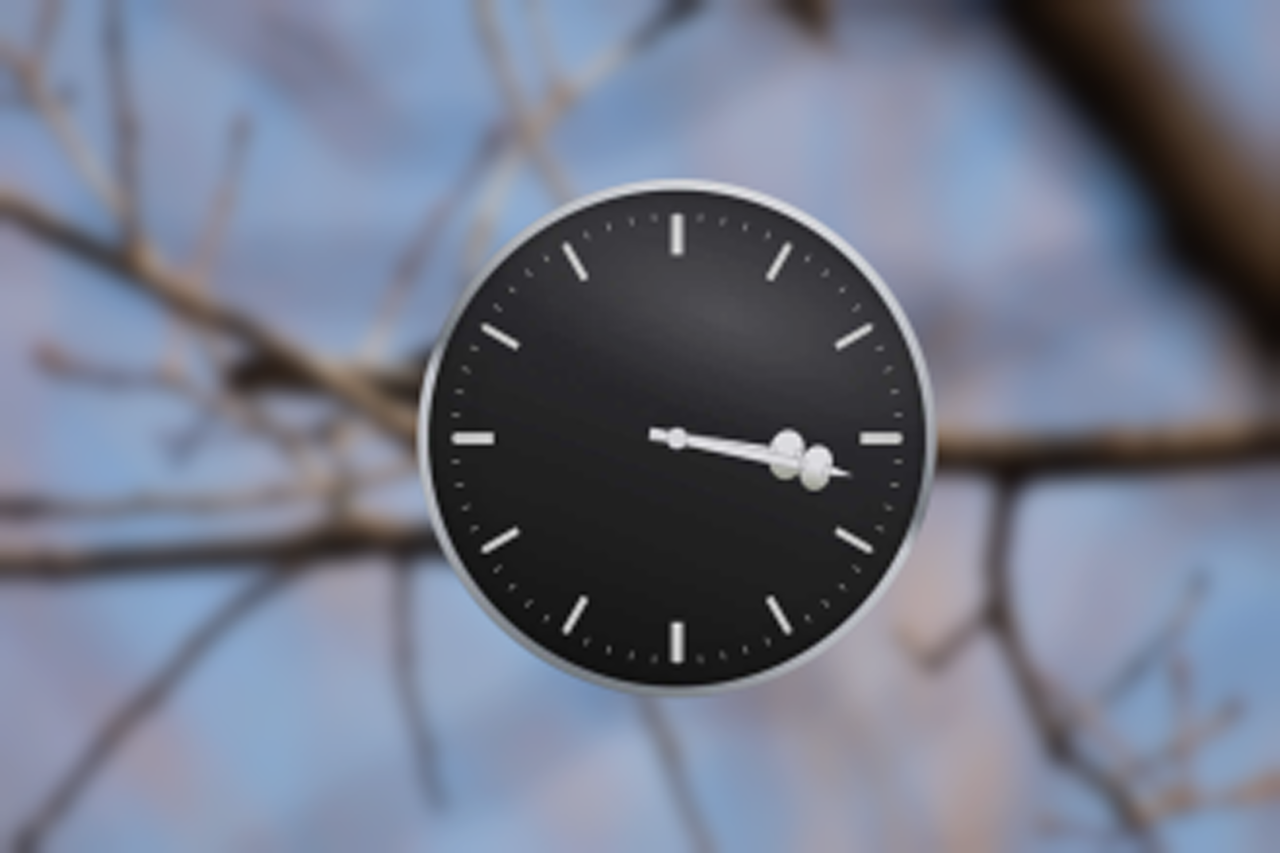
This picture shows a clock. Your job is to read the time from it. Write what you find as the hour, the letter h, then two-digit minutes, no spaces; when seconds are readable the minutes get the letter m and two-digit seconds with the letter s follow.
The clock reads 3h17
